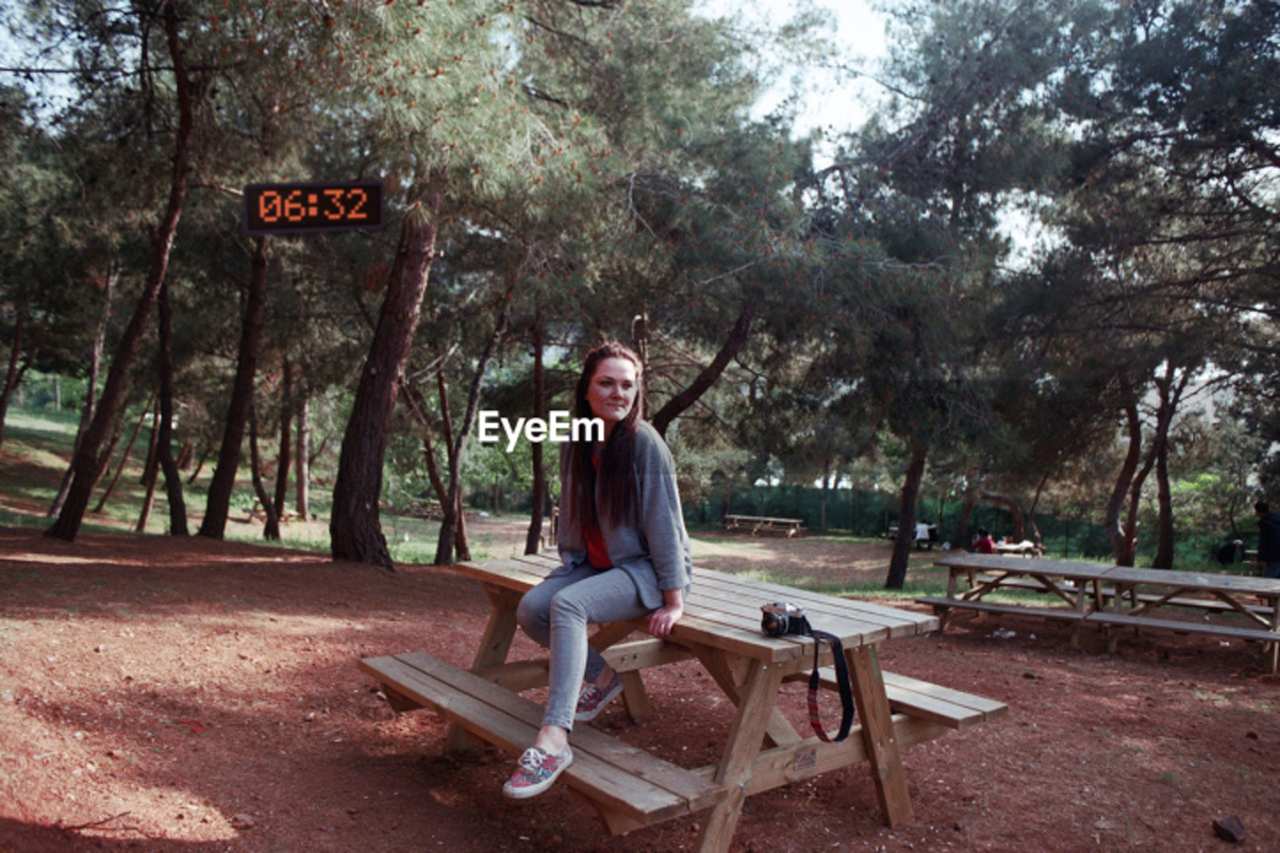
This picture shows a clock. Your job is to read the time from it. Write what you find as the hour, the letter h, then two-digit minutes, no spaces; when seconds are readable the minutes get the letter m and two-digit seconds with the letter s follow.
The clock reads 6h32
